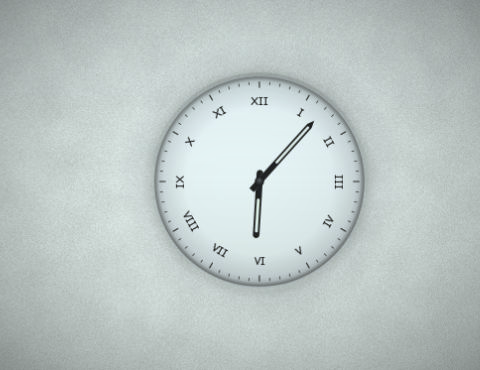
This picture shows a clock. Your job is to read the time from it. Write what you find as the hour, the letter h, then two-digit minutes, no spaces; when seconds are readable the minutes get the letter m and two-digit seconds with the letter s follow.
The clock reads 6h07
